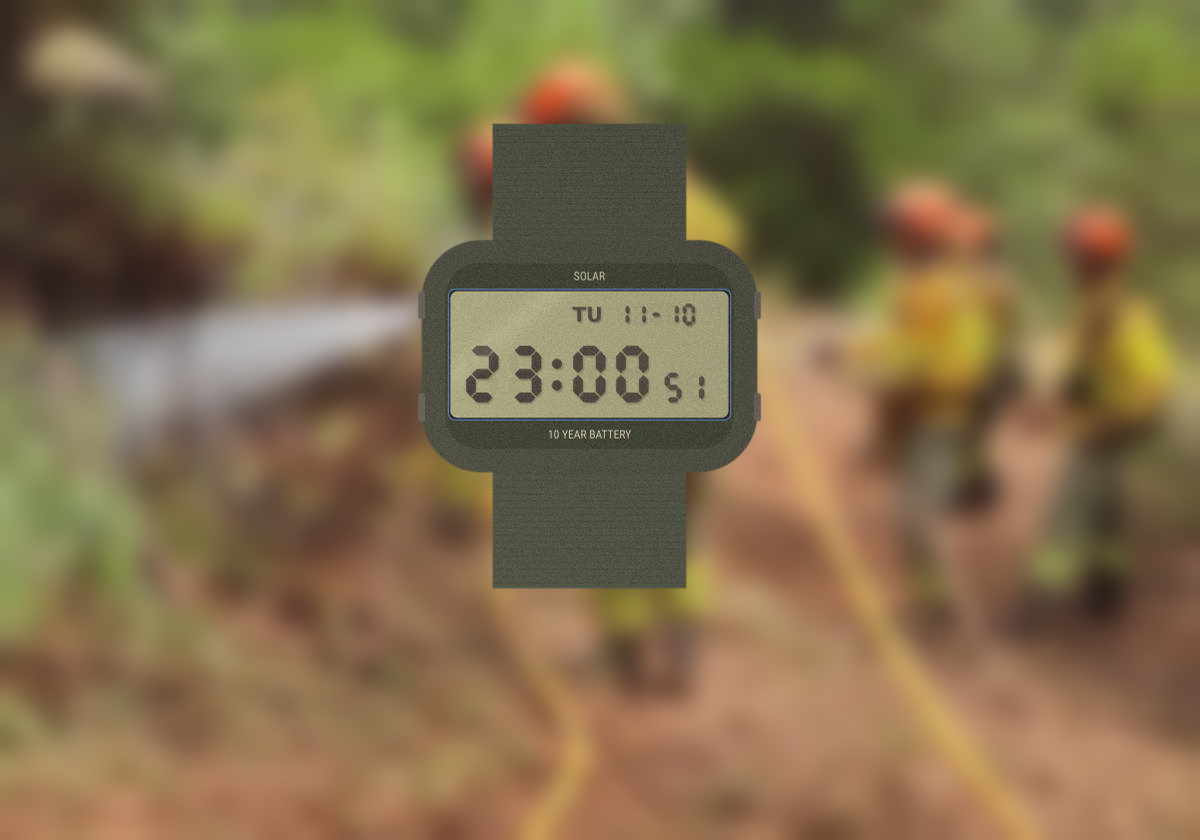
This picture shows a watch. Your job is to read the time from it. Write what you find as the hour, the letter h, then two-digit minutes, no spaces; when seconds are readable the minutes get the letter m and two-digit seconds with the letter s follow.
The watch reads 23h00m51s
